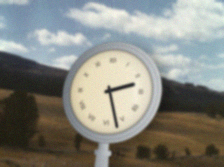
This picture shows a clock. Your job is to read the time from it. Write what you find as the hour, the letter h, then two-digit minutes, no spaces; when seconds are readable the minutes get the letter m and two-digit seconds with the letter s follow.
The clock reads 2h27
